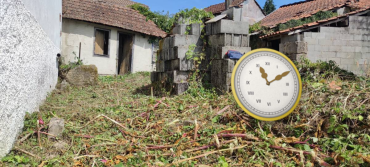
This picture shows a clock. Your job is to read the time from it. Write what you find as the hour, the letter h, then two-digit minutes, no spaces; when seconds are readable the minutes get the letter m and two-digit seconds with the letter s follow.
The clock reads 11h10
